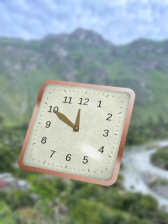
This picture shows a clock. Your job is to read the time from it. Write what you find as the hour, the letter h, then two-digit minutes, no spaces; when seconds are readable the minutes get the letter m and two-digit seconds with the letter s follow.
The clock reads 11h50
